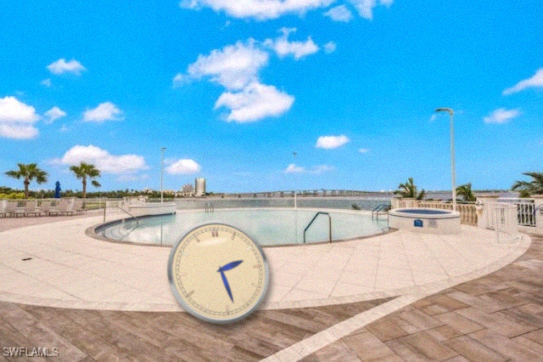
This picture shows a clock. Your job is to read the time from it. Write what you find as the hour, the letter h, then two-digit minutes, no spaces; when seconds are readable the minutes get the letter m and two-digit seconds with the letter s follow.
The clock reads 2h28
